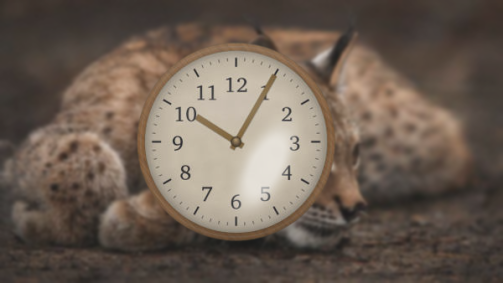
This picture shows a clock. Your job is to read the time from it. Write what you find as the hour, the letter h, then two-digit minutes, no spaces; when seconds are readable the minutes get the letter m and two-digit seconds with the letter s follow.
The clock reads 10h05
